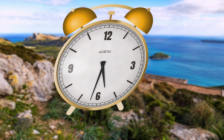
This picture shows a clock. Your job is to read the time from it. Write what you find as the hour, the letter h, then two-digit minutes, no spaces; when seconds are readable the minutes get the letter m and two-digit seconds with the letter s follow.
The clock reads 5h32
